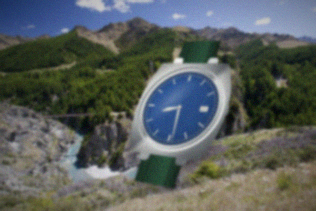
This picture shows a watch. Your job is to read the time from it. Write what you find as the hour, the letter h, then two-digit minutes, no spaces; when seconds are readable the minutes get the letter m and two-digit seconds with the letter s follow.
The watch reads 8h29
